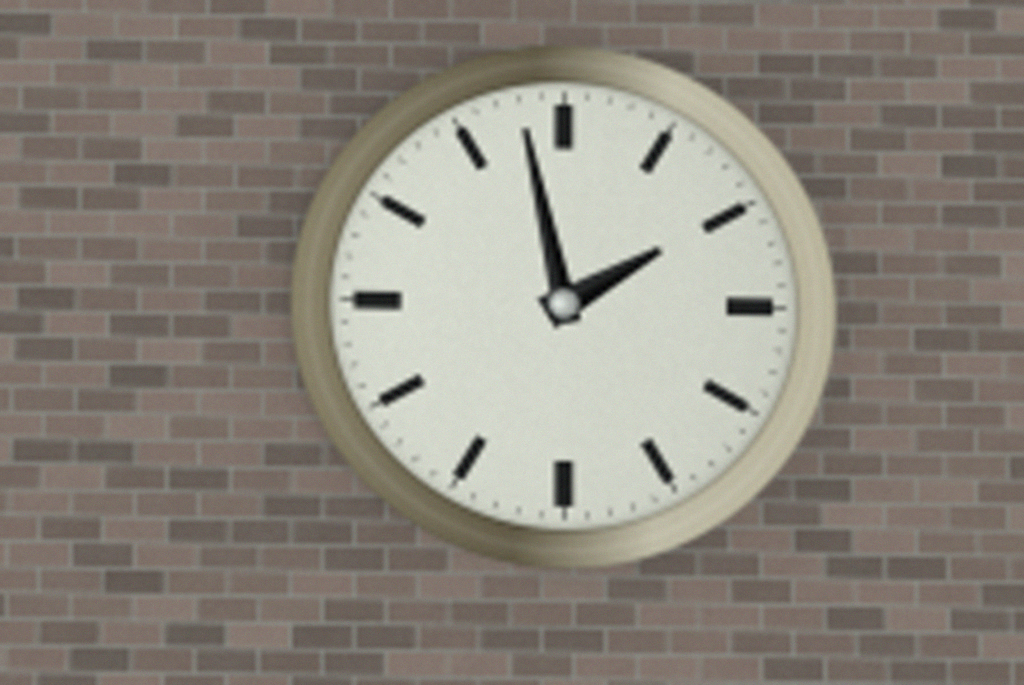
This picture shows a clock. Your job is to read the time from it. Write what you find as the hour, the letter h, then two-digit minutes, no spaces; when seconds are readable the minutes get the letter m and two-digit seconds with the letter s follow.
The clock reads 1h58
